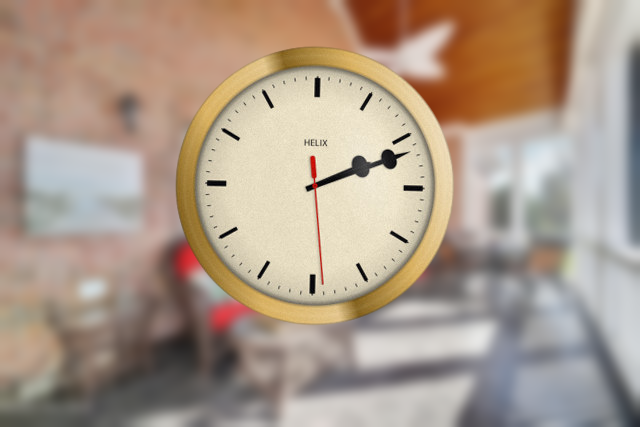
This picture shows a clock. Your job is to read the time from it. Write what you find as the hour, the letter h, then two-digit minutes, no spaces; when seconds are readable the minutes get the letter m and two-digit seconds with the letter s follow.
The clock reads 2h11m29s
